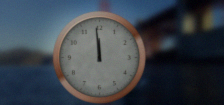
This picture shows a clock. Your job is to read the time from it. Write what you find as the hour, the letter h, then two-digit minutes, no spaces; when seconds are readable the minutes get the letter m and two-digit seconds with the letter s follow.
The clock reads 11h59
